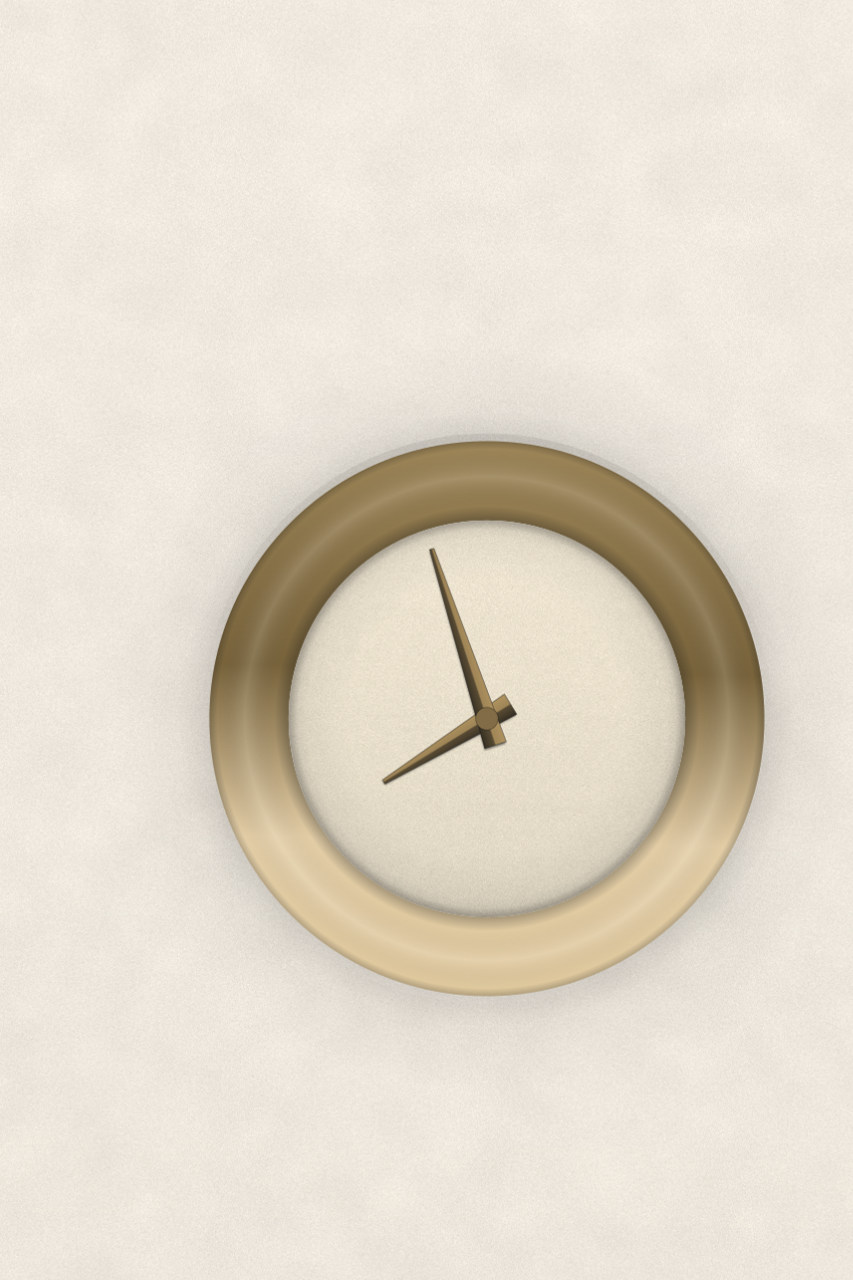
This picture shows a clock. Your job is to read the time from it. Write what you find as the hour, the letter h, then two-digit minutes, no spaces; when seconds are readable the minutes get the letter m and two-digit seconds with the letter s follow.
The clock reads 7h57
